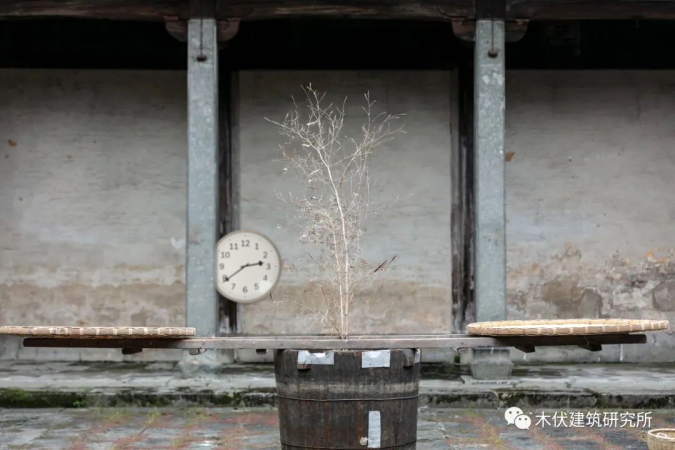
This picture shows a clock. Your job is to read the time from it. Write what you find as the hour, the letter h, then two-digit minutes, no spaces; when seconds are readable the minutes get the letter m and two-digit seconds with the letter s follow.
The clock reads 2h39
